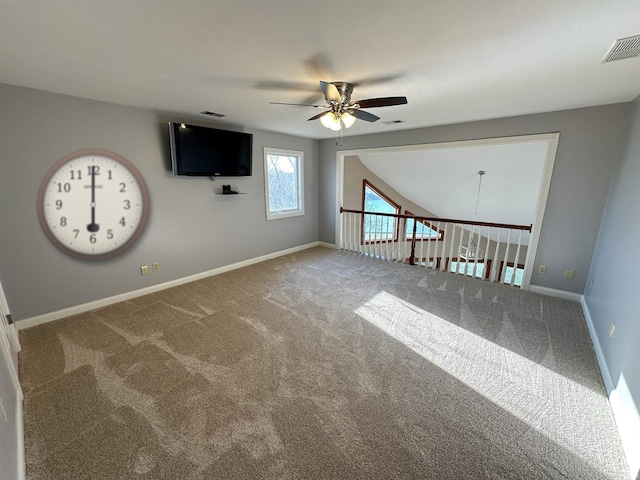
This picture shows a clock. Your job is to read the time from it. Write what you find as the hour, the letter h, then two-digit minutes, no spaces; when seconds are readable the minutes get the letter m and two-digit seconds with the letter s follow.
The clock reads 6h00
